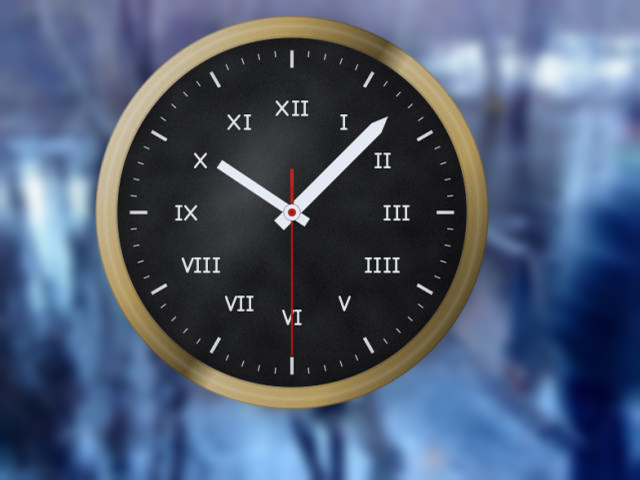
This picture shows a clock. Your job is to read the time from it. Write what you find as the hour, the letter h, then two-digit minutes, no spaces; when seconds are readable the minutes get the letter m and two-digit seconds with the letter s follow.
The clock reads 10h07m30s
